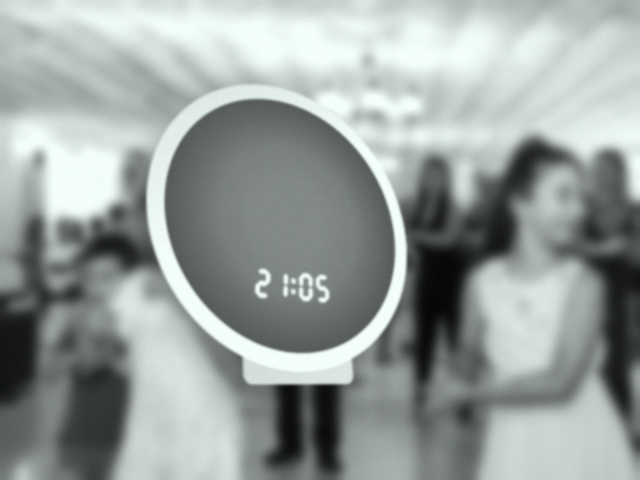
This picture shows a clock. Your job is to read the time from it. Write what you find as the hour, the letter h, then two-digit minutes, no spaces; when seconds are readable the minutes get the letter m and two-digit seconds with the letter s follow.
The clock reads 21h05
